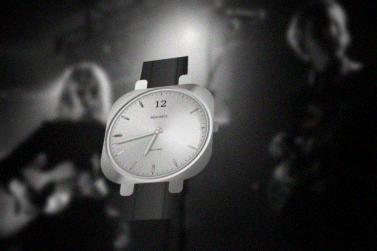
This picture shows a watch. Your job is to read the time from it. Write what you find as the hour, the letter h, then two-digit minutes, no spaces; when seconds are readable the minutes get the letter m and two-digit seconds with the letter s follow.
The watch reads 6h43
